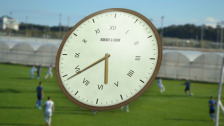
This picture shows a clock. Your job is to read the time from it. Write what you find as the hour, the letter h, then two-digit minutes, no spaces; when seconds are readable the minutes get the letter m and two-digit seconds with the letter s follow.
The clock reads 5h39
